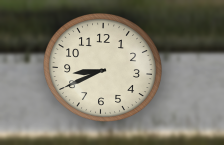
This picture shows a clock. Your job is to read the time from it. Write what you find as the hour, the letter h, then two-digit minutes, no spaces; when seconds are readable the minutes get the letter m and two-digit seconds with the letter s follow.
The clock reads 8h40
